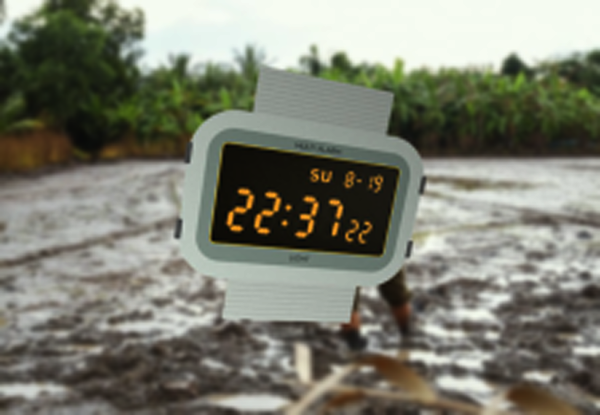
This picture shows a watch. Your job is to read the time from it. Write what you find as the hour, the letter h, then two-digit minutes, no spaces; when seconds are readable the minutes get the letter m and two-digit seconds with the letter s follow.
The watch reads 22h37m22s
